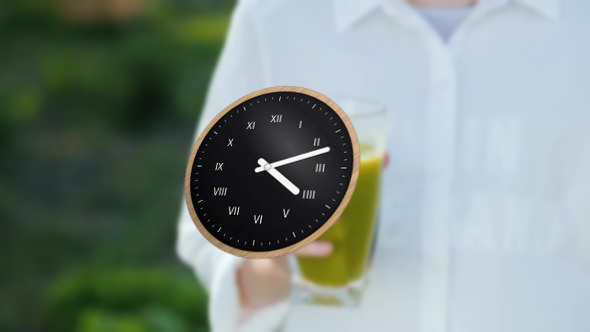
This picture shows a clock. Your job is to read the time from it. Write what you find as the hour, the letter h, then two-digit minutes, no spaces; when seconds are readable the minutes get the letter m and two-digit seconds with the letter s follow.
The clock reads 4h12
